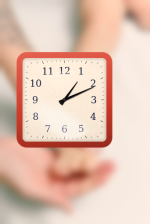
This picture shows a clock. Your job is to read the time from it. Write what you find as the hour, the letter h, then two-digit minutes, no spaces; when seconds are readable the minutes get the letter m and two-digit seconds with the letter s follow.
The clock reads 1h11
